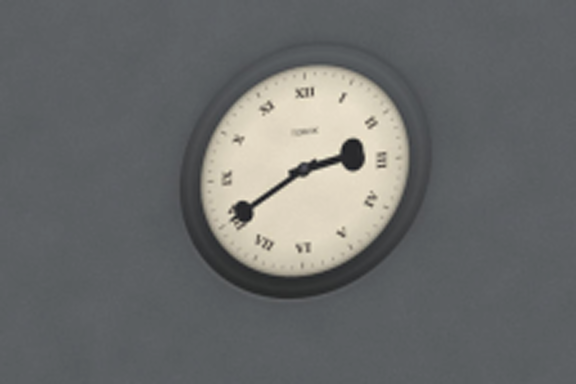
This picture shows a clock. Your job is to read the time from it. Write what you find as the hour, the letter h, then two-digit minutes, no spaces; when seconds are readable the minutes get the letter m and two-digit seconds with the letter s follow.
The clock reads 2h40
